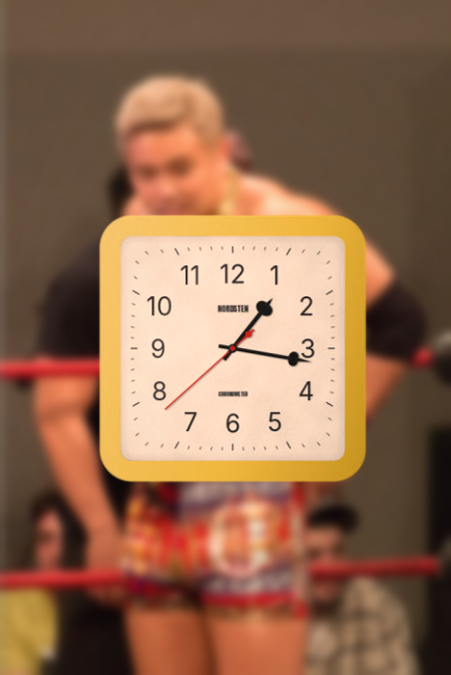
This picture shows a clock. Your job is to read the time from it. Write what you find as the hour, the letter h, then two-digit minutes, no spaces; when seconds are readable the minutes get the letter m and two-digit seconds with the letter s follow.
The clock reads 1h16m38s
